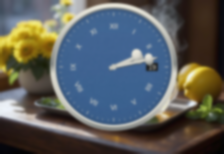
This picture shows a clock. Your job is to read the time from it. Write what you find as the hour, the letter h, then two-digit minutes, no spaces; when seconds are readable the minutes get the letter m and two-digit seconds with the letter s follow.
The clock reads 2h13
